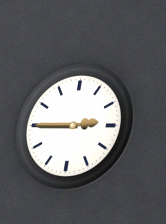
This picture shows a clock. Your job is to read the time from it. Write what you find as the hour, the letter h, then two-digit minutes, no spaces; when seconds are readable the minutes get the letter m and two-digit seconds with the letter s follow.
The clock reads 2h45
